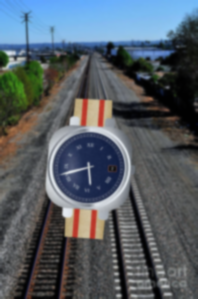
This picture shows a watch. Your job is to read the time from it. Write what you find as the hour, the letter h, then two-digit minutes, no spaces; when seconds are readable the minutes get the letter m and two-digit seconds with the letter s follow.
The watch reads 5h42
